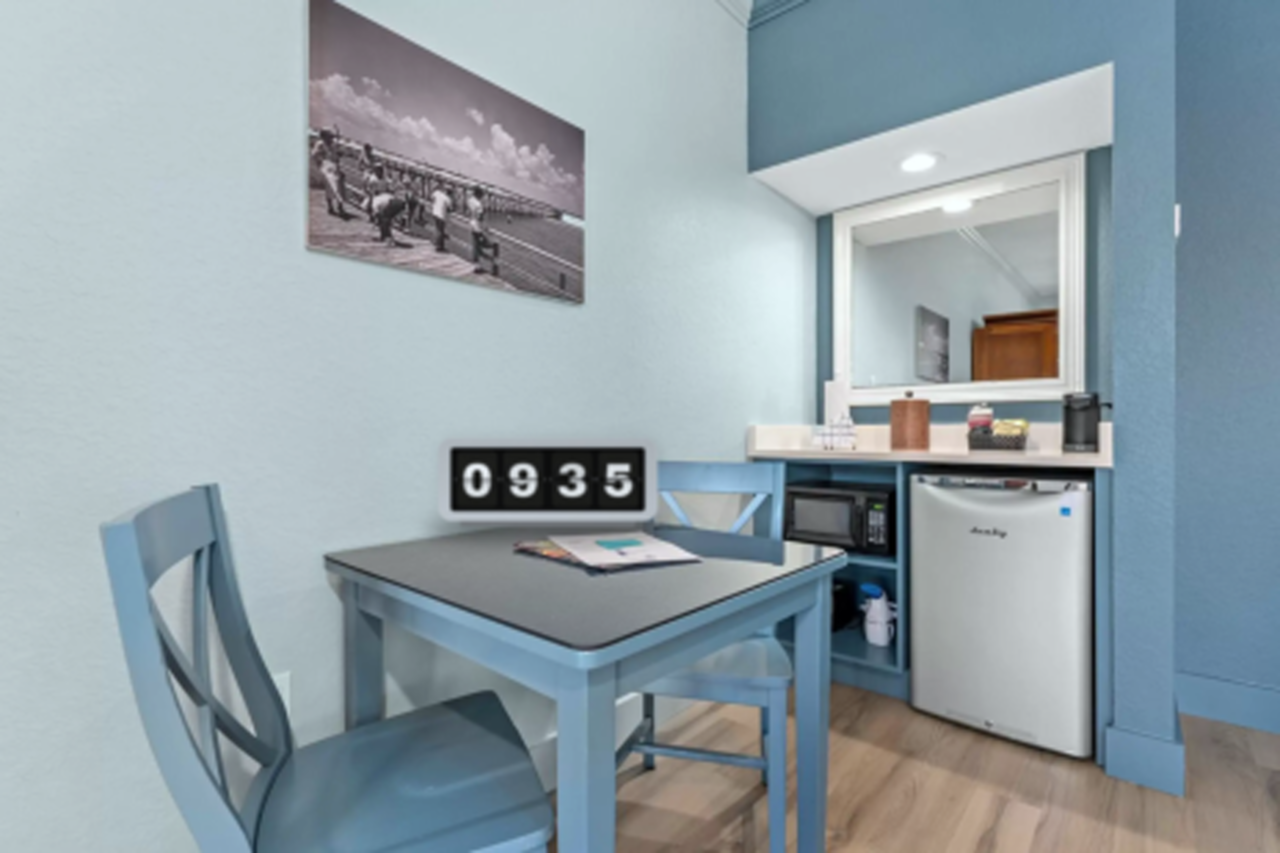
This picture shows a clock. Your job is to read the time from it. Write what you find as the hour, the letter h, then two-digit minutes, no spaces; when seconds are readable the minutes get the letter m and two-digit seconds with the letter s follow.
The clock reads 9h35
